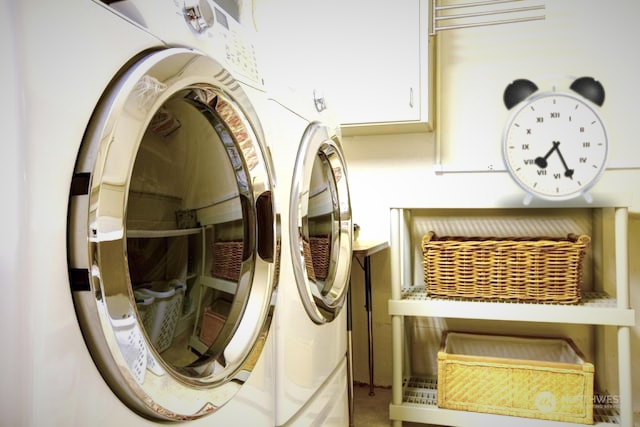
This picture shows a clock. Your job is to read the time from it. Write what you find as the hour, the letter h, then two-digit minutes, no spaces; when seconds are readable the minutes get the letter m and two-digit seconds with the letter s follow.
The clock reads 7h26
